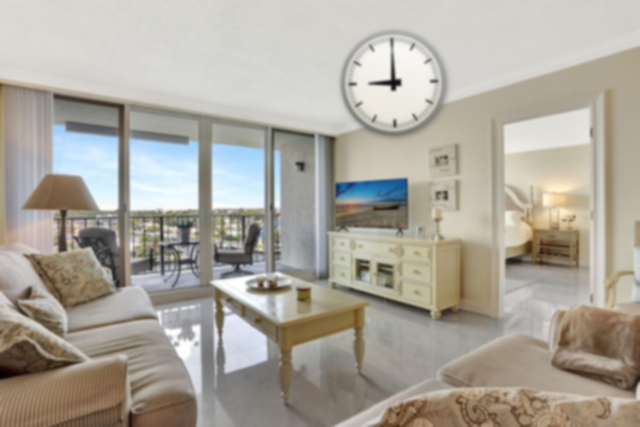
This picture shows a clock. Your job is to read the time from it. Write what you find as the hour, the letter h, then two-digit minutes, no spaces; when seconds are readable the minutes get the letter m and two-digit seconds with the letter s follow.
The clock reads 9h00
